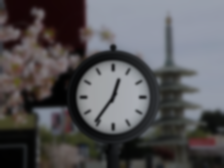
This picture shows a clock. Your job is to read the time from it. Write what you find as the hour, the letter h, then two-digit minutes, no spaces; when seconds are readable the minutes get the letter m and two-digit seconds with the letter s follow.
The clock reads 12h36
